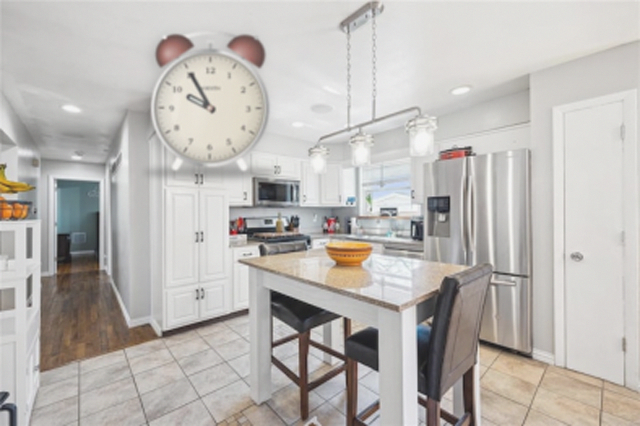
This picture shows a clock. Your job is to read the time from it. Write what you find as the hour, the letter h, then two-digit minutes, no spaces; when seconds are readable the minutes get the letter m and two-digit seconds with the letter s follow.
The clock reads 9h55
